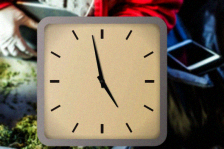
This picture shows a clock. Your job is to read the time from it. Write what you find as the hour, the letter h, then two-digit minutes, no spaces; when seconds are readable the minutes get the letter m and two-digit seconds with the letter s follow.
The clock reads 4h58
